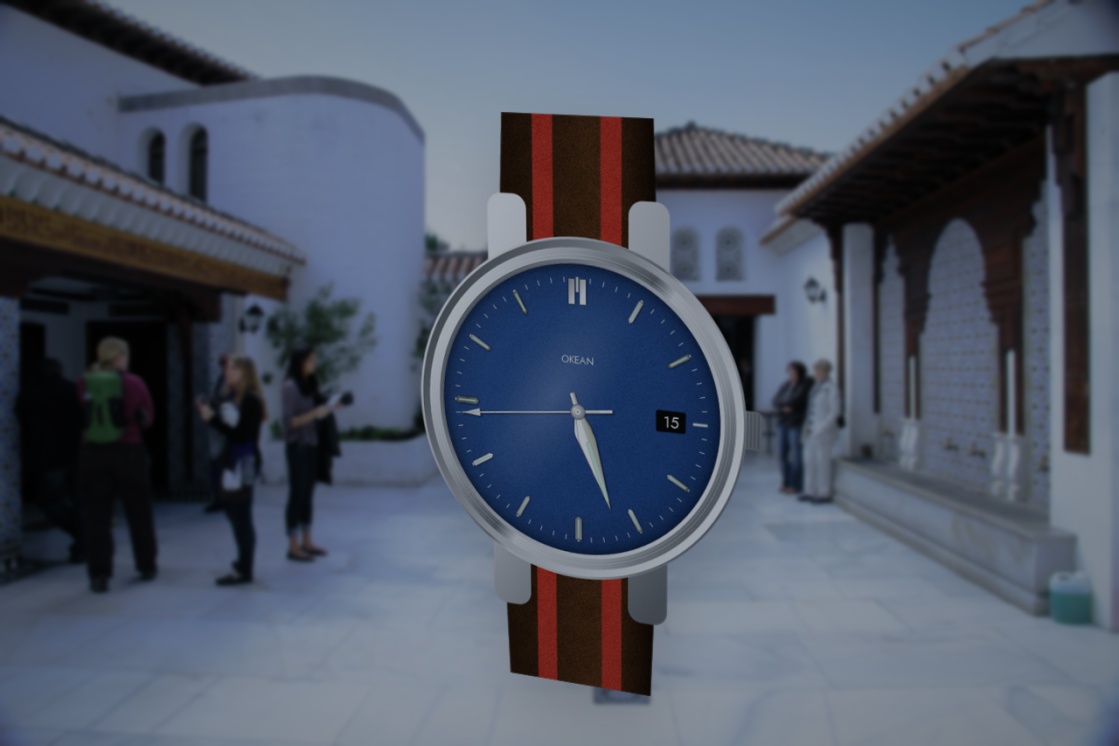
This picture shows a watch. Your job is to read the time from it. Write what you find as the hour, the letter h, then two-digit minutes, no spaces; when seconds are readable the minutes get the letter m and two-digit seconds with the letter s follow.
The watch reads 5h26m44s
